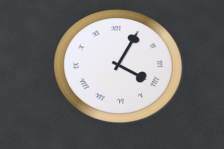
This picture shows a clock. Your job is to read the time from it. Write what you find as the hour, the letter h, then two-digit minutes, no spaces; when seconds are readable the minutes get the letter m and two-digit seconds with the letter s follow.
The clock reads 4h05
